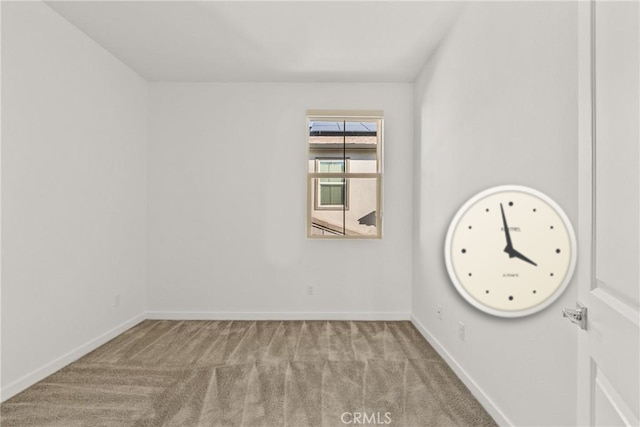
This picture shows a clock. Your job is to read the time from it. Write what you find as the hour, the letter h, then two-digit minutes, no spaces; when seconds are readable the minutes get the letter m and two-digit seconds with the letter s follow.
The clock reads 3h58
